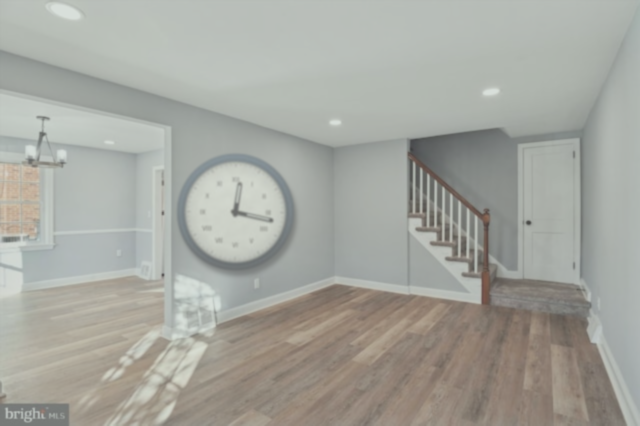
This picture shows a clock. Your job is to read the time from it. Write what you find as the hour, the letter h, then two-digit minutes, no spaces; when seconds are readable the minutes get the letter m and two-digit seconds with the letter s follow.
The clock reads 12h17
